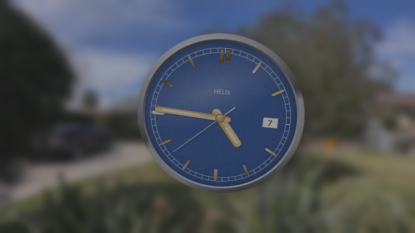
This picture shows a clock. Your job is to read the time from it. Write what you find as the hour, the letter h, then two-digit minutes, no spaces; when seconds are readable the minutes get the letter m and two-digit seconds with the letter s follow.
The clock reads 4h45m38s
